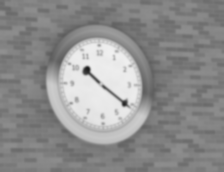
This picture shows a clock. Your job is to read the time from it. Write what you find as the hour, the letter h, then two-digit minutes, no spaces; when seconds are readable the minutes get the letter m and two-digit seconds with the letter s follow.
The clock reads 10h21
